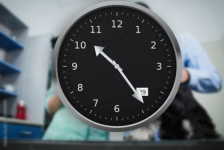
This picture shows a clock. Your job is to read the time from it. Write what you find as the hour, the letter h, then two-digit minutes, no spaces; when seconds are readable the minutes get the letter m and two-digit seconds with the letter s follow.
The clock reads 10h24
